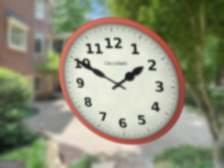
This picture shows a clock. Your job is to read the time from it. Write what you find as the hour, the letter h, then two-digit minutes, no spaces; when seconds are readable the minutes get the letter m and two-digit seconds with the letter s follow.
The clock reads 1h50
